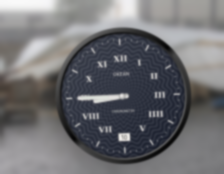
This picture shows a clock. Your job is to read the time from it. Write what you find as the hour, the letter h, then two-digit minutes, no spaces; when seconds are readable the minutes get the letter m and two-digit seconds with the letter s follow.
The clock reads 8h45
